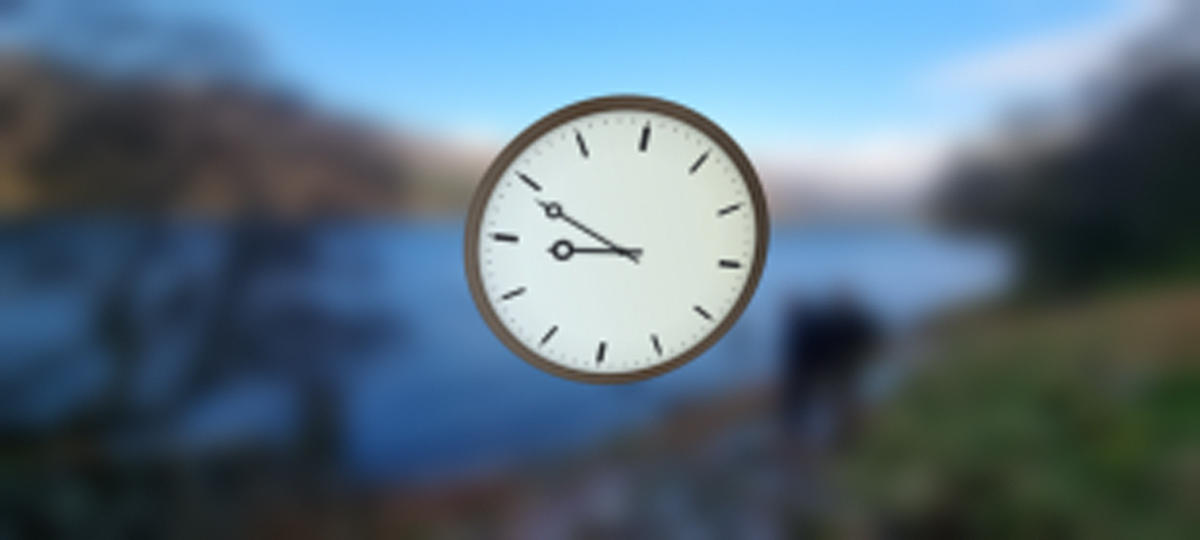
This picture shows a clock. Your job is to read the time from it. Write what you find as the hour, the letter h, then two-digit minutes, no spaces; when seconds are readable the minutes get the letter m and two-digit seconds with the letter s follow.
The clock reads 8h49
